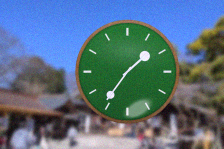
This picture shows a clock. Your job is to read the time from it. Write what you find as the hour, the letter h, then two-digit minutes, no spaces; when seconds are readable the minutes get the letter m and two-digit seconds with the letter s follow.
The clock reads 1h36
